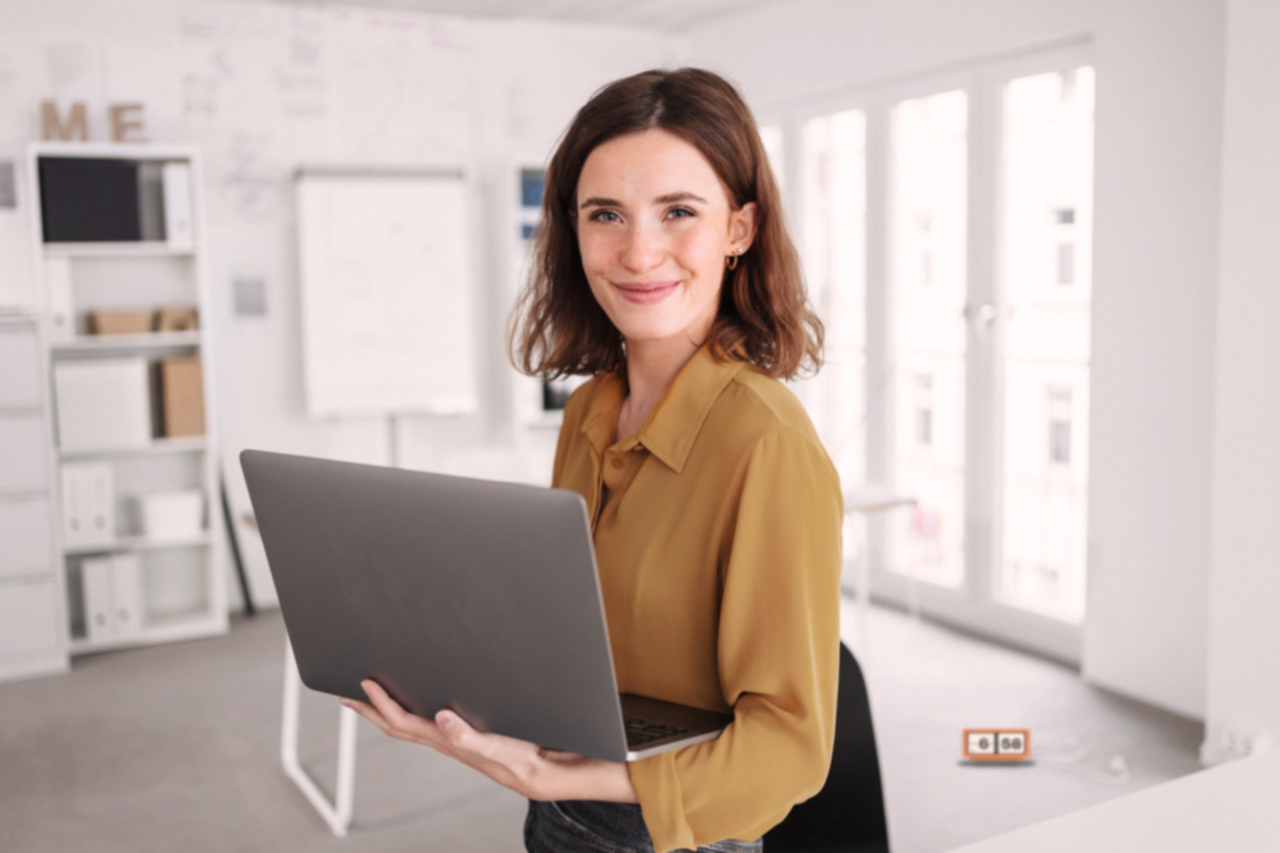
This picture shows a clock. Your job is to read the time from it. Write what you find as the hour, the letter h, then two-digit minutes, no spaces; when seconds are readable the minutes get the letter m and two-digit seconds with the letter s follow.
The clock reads 6h58
